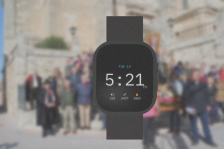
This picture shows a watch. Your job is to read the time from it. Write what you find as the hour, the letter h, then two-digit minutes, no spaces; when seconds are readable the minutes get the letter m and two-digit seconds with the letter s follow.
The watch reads 5h21
